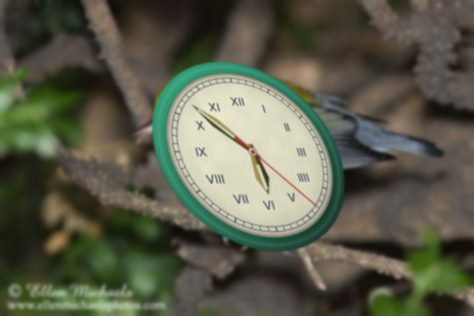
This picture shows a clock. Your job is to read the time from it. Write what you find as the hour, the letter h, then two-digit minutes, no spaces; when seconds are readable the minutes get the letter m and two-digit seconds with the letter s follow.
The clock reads 5h52m23s
